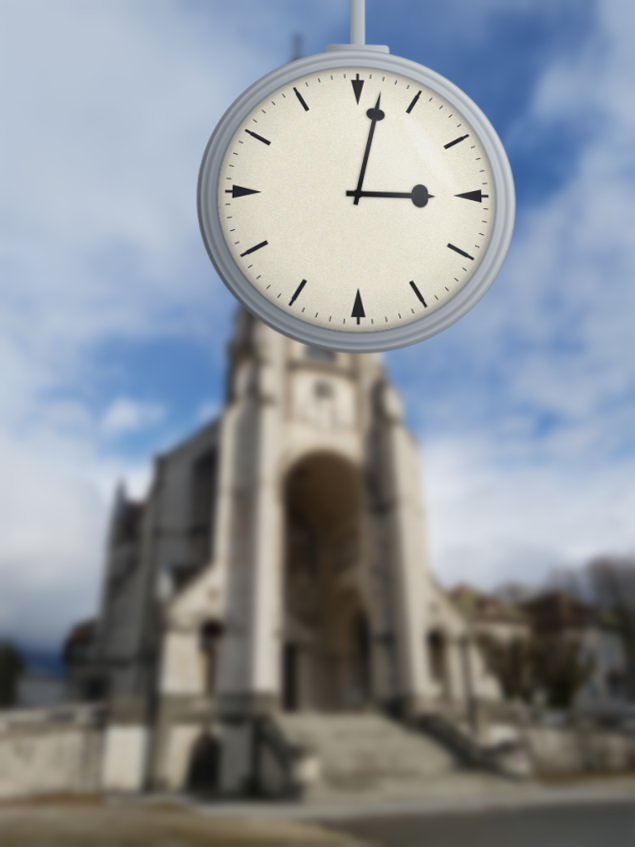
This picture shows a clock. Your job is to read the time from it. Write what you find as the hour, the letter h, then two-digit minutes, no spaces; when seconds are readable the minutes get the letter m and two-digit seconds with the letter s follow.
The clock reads 3h02
